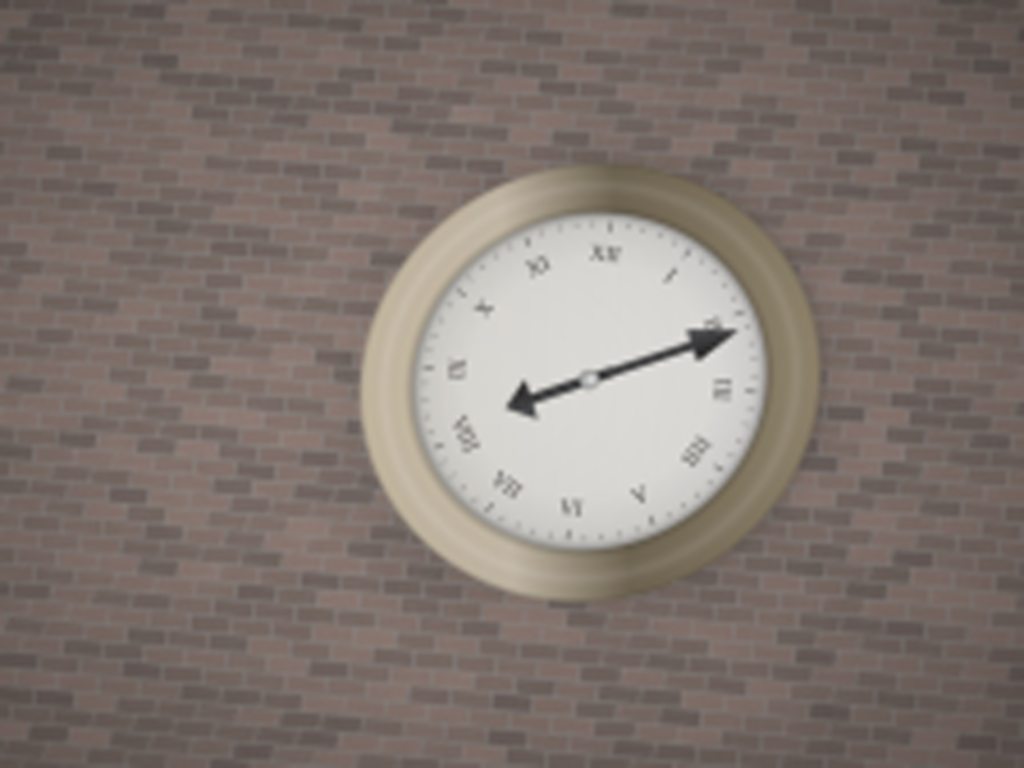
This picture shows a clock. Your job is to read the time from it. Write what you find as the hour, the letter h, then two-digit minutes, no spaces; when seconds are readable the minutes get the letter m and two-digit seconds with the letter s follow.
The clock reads 8h11
